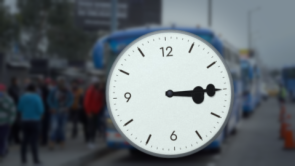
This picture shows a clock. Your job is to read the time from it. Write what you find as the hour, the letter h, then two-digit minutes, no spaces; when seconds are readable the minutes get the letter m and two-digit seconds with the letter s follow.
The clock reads 3h15
